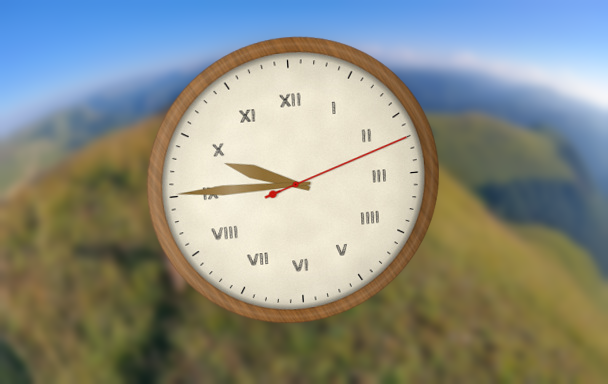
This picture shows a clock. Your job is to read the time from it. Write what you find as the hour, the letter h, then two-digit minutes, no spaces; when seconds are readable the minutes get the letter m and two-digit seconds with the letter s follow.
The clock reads 9h45m12s
